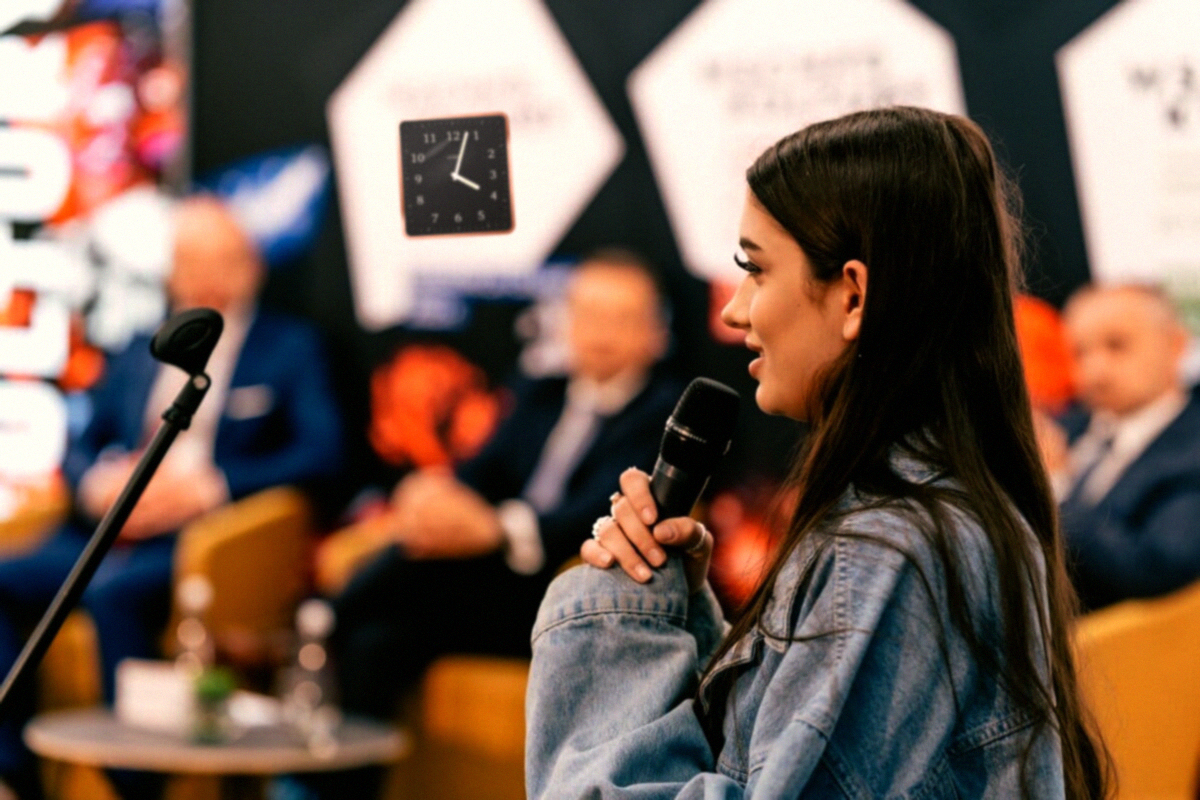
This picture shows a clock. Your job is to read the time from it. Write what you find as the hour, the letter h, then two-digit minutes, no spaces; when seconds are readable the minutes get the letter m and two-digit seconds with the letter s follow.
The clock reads 4h03
